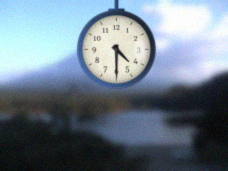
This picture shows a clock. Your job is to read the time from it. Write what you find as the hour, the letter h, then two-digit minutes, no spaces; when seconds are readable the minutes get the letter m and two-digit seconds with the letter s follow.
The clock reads 4h30
